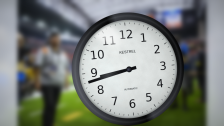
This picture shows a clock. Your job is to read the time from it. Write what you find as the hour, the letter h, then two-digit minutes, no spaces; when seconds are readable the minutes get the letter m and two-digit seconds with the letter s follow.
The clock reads 8h43
